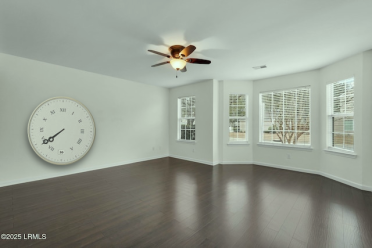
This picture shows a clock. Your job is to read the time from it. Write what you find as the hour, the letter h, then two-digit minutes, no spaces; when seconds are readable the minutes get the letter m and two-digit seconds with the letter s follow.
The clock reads 7h39
